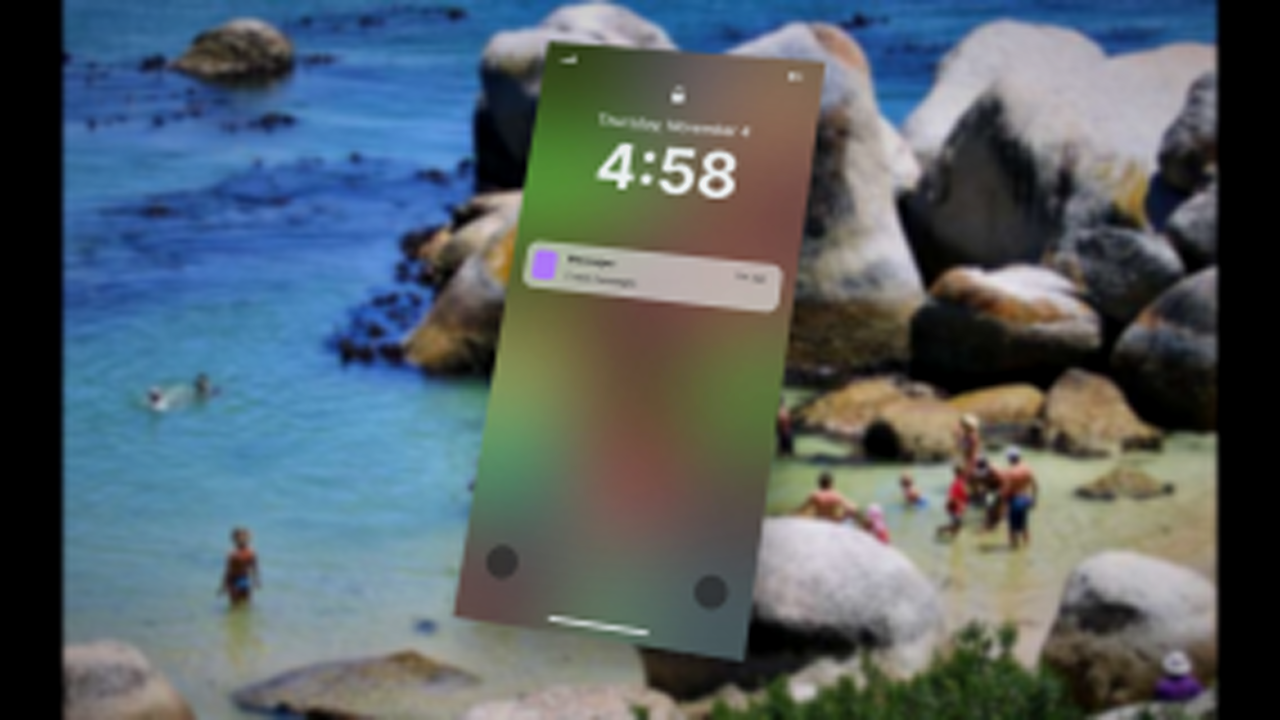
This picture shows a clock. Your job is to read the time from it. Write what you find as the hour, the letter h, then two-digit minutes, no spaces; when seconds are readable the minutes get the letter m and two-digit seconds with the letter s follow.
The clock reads 4h58
